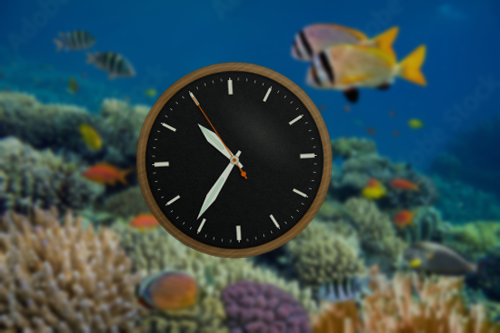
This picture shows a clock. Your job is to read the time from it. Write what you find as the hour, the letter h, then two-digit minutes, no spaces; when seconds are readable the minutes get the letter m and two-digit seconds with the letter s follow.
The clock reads 10h35m55s
